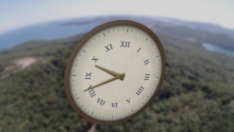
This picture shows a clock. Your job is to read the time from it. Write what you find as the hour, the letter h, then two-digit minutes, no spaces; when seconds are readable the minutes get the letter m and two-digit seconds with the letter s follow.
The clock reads 9h41
